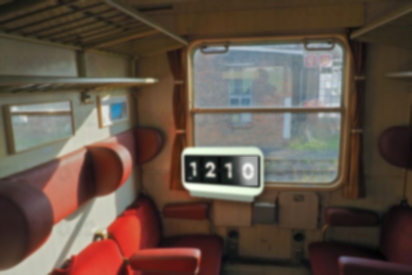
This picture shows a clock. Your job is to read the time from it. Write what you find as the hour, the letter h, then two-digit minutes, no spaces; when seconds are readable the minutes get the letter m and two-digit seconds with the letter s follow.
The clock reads 12h10
